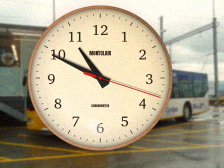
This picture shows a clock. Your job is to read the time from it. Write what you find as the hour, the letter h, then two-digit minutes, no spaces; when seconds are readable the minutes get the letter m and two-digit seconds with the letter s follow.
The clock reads 10h49m18s
